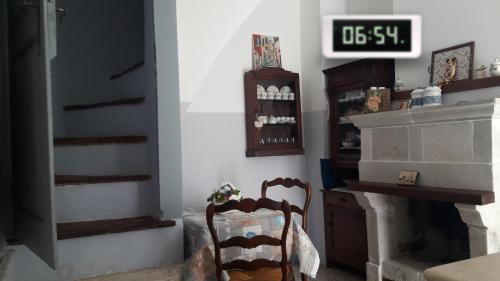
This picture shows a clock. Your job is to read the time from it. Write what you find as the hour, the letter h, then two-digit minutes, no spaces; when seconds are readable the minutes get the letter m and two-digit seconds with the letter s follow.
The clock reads 6h54
